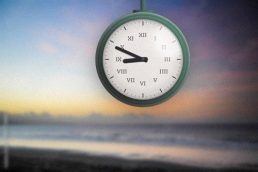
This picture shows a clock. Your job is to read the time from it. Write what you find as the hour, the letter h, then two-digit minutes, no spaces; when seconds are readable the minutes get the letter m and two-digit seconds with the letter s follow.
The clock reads 8h49
